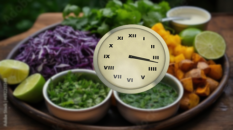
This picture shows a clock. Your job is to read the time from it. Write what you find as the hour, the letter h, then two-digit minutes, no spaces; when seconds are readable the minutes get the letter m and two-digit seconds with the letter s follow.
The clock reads 3h17
